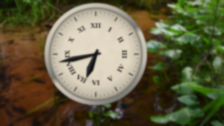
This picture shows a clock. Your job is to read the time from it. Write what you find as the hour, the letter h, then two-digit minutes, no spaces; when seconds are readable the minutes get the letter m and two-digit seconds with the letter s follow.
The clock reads 6h43
